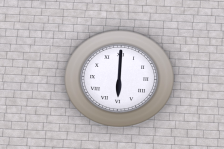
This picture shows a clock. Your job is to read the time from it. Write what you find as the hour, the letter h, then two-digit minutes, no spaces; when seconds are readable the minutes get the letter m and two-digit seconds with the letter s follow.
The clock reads 6h00
